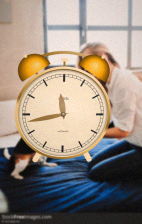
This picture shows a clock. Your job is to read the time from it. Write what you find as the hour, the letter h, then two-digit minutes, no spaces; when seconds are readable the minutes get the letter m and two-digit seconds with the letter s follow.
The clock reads 11h43
